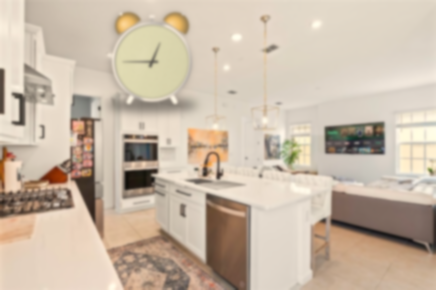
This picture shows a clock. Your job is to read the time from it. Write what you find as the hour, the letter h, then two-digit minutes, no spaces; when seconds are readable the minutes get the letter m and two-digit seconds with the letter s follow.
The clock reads 12h45
